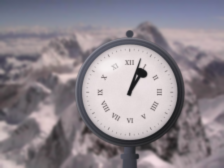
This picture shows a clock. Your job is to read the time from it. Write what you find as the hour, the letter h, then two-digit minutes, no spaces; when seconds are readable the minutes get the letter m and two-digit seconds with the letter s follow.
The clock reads 1h03
